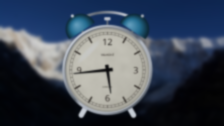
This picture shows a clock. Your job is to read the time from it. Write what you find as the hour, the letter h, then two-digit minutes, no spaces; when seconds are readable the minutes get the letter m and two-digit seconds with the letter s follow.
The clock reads 5h44
